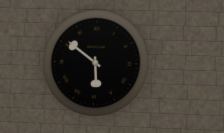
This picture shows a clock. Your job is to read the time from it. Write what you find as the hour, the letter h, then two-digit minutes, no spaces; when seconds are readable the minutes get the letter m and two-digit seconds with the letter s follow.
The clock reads 5h51
